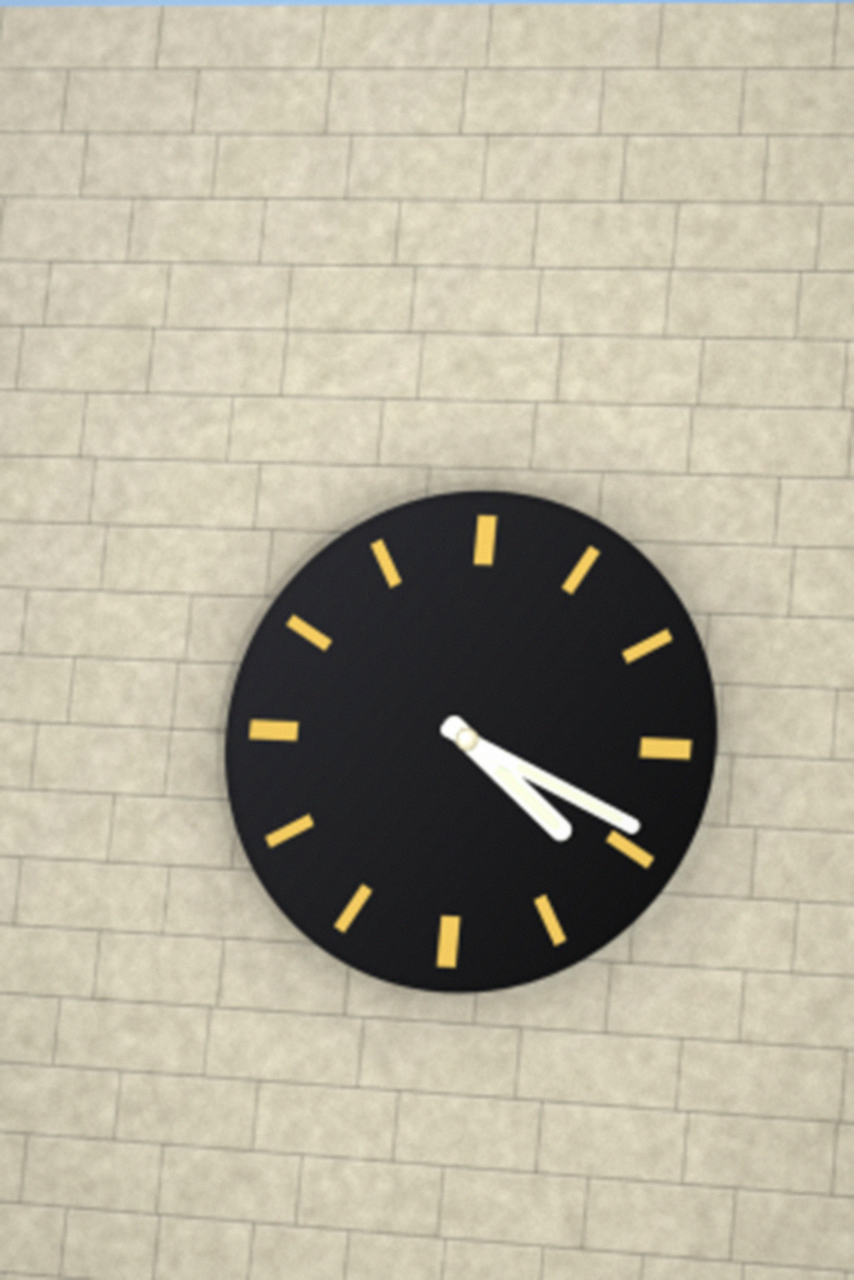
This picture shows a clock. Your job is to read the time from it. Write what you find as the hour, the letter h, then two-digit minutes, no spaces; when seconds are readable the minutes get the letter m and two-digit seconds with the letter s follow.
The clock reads 4h19
